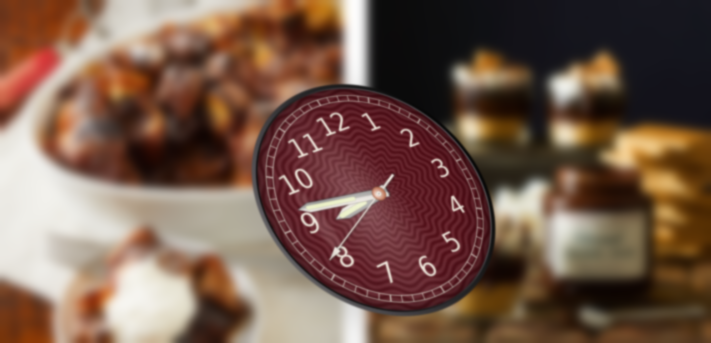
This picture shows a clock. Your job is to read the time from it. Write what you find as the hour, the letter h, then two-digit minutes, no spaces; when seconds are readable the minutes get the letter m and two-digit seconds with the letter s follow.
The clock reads 8h46m41s
